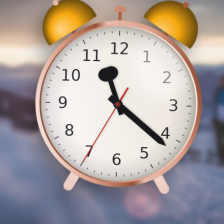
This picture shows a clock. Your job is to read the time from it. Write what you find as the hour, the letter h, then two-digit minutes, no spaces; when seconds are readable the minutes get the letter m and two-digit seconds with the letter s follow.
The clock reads 11h21m35s
